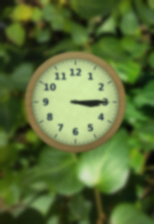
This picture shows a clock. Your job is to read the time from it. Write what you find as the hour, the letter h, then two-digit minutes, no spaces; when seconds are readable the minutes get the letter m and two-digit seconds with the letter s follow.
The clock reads 3h15
